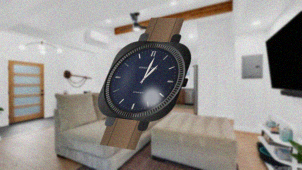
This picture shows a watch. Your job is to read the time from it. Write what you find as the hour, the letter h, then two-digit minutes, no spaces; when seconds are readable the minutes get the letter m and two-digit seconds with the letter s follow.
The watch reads 1h01
